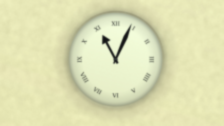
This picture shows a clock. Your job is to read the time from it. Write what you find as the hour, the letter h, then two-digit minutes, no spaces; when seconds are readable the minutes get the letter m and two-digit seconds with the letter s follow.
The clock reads 11h04
